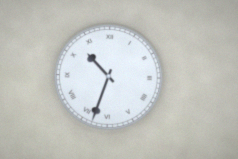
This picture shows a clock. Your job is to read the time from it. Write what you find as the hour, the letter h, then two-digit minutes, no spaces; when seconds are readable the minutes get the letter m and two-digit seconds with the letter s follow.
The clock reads 10h33
